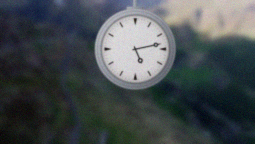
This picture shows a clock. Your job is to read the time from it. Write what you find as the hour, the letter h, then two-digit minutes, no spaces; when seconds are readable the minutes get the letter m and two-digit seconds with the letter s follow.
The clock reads 5h13
